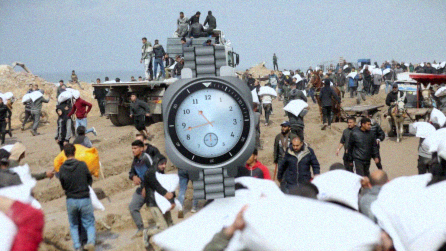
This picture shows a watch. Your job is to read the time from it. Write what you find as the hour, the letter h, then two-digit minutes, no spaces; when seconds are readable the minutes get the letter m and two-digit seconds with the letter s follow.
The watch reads 10h43
